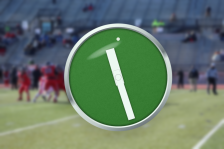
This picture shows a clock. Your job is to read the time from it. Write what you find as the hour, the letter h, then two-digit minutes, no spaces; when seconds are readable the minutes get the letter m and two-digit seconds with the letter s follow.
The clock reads 11h27
